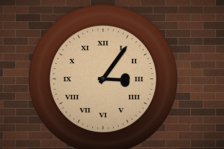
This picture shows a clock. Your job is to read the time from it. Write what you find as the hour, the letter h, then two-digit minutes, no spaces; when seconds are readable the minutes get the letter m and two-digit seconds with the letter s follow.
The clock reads 3h06
